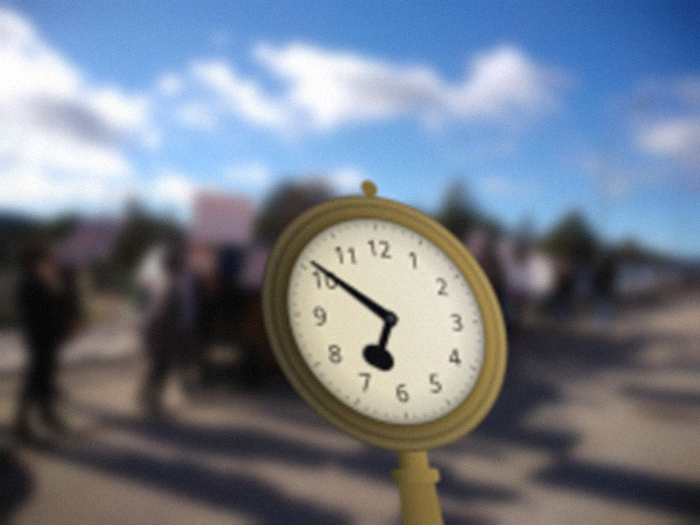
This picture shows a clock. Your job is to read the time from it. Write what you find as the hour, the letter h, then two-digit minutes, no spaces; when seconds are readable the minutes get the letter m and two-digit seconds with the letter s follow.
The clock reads 6h51
